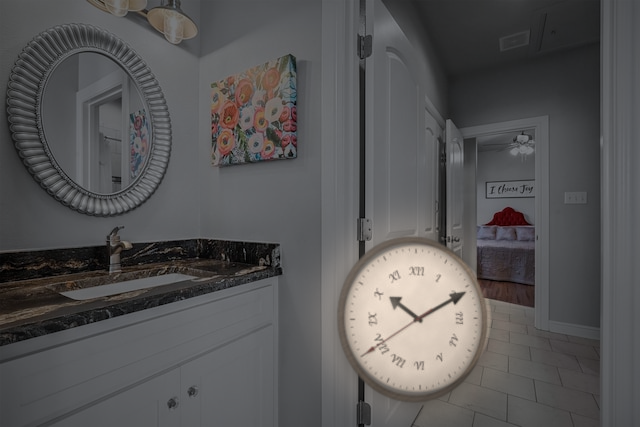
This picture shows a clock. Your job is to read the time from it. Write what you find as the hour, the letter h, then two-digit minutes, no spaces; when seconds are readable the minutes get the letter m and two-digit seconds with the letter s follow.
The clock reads 10h10m40s
